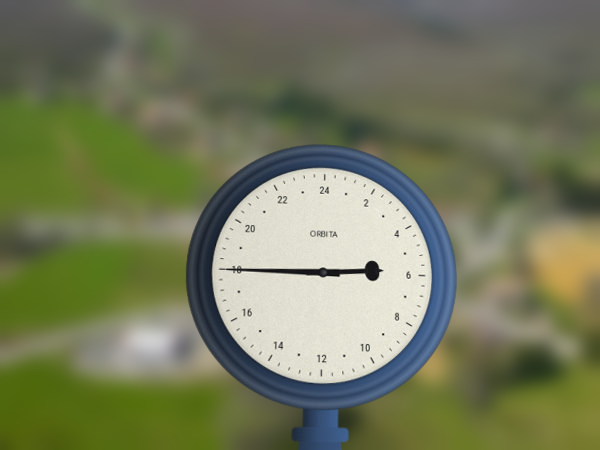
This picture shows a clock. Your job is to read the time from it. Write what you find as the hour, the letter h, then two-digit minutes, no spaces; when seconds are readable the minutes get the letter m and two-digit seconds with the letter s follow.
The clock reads 5h45
